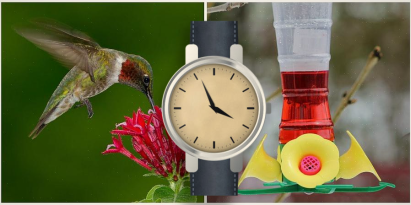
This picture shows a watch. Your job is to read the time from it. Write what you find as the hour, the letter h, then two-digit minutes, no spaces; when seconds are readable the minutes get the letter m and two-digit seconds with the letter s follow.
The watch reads 3h56
